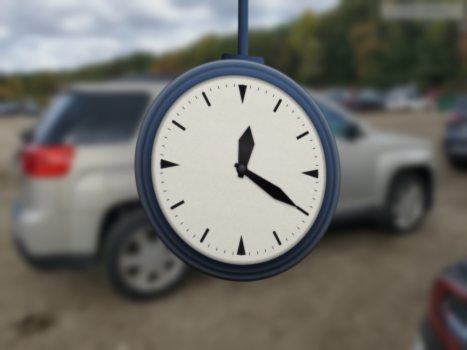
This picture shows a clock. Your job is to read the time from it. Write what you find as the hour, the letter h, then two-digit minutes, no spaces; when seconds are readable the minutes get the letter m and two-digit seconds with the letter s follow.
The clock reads 12h20
